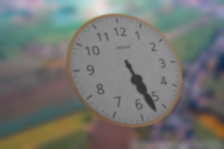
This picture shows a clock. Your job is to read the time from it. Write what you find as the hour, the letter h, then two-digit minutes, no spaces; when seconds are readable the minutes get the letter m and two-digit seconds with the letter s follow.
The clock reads 5h27
